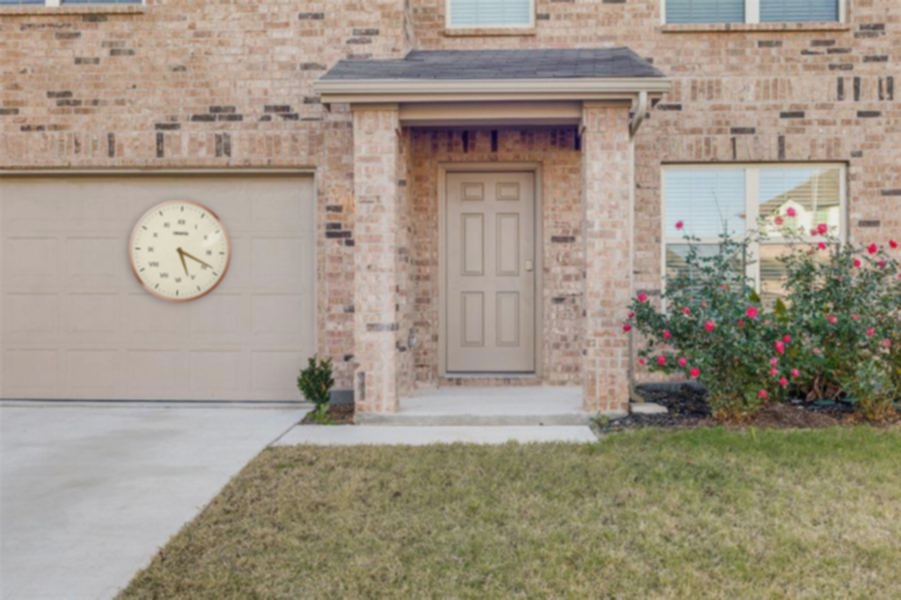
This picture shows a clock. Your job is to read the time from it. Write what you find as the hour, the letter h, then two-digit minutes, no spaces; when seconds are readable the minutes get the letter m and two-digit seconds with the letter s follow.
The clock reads 5h19
